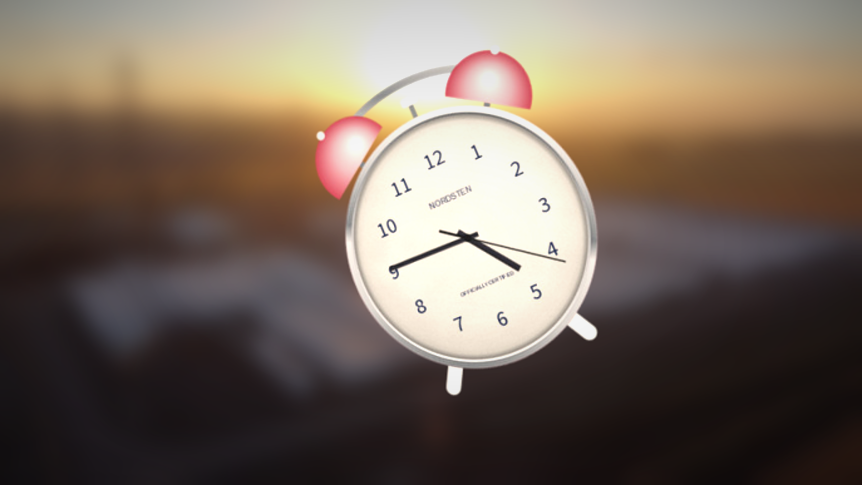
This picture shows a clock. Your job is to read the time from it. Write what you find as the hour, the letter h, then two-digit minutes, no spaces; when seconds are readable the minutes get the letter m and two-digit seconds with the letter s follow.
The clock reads 4h45m21s
